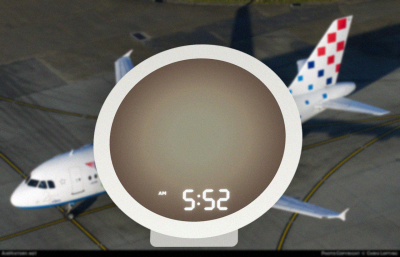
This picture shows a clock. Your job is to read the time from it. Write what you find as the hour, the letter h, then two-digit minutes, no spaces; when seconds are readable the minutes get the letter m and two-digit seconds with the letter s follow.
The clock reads 5h52
